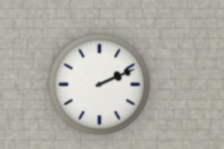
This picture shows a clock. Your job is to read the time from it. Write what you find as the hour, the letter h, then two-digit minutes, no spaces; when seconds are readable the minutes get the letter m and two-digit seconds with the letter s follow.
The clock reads 2h11
